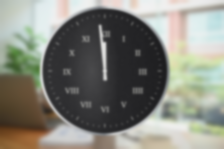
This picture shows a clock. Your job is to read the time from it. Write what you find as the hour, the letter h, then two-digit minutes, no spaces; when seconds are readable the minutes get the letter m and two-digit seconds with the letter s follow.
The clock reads 11h59
